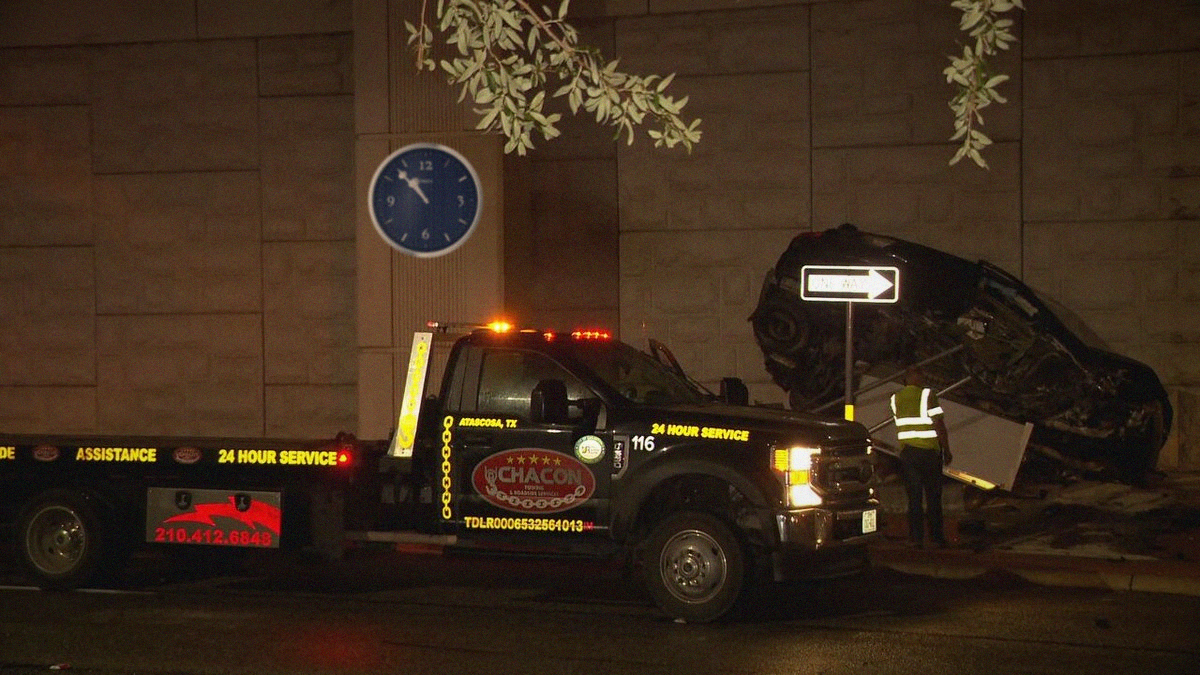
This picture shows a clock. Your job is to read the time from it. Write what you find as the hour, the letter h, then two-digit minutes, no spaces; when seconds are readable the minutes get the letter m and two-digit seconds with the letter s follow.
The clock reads 10h53
